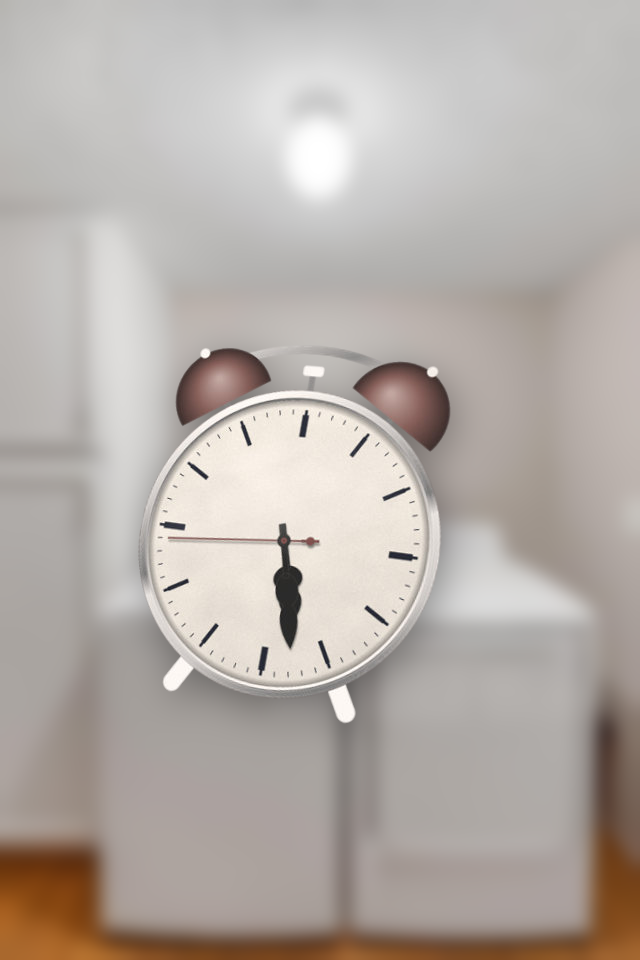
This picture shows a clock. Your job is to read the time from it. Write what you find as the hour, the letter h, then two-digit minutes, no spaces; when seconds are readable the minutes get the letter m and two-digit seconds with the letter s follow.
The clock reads 5h27m44s
